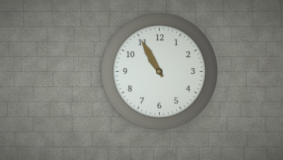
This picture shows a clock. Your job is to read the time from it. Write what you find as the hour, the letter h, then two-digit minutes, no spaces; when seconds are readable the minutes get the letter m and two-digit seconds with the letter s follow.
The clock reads 10h55
